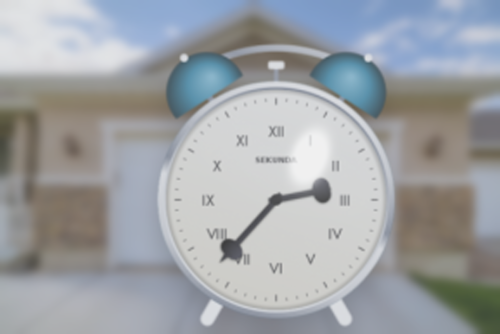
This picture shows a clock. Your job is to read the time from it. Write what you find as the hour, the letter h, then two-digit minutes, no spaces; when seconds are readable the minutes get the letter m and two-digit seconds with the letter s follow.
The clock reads 2h37
